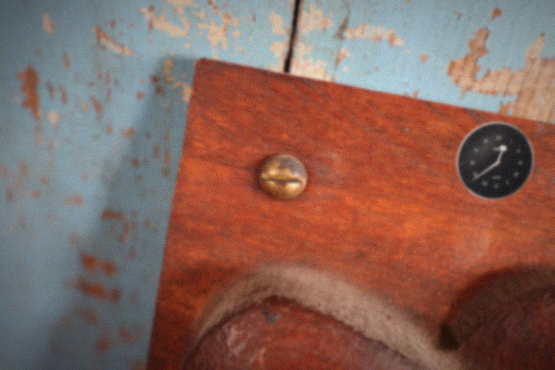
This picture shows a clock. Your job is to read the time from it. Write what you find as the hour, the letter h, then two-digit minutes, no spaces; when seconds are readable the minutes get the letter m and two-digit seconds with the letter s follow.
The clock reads 12h39
